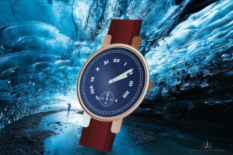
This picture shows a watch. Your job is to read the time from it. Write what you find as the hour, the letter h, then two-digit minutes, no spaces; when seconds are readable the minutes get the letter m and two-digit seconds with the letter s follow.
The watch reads 2h09
